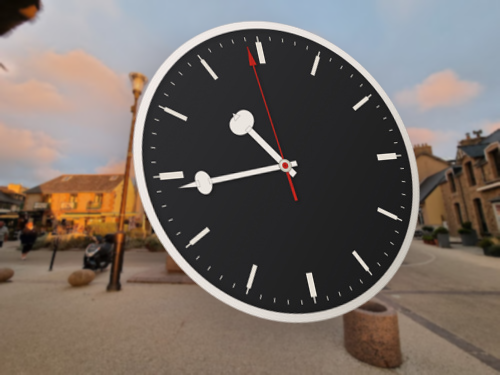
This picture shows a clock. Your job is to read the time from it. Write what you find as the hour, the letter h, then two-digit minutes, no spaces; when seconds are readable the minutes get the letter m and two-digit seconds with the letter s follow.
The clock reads 10h43m59s
